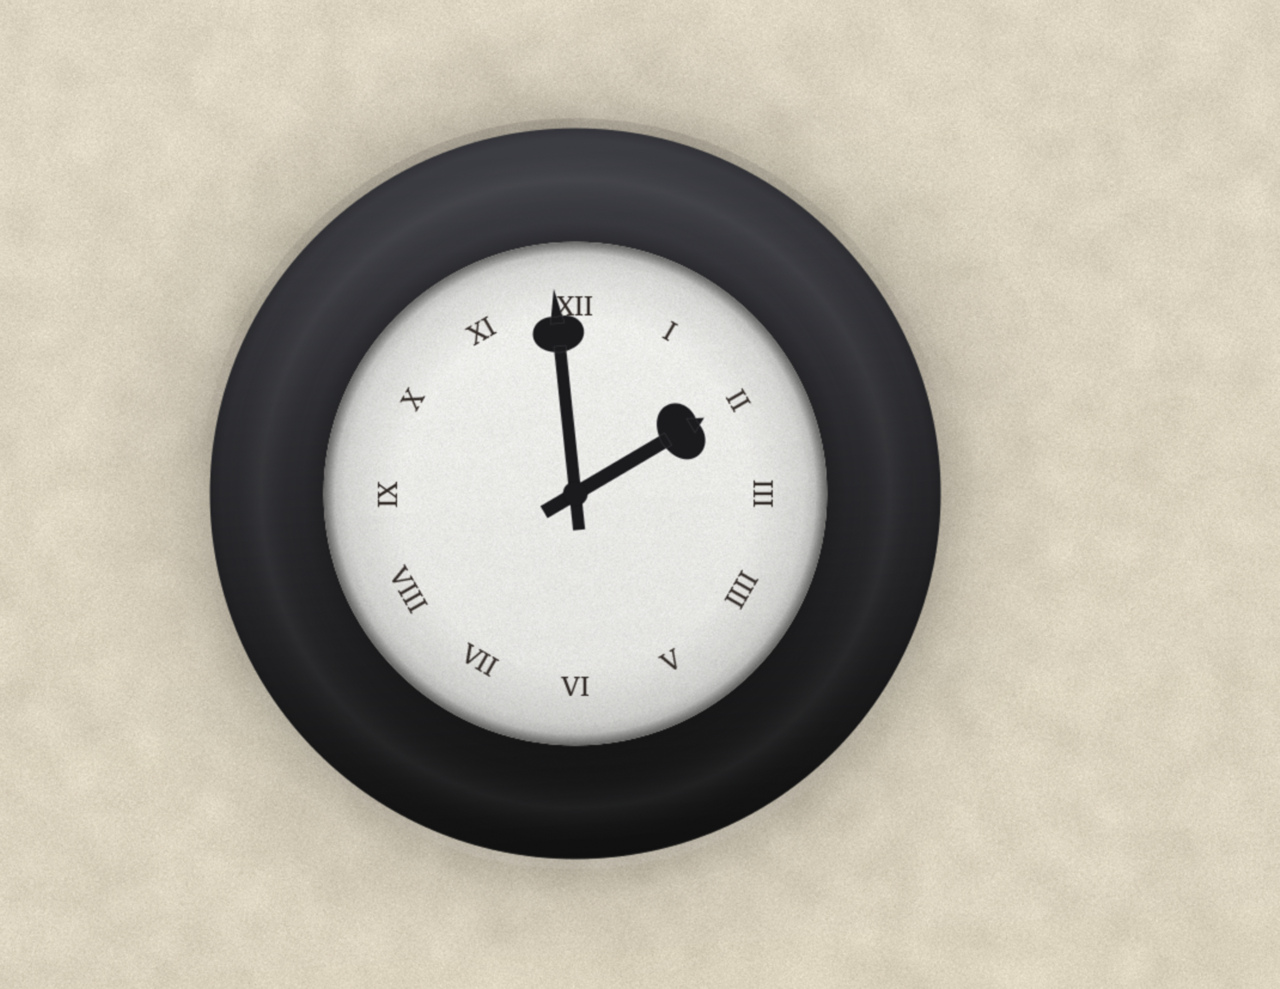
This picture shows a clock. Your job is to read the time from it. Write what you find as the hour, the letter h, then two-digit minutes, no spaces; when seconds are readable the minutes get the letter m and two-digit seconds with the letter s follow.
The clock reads 1h59
